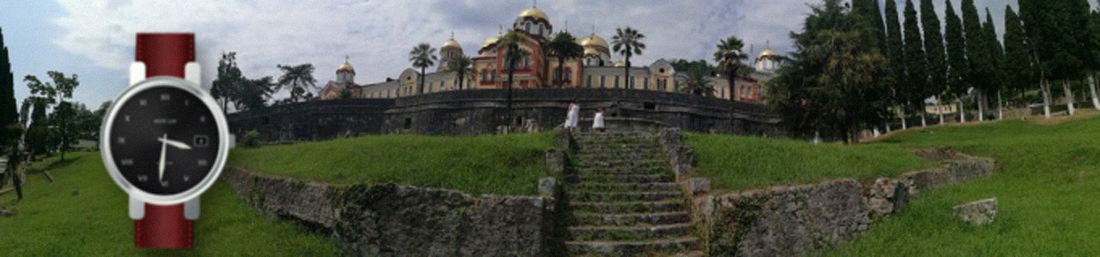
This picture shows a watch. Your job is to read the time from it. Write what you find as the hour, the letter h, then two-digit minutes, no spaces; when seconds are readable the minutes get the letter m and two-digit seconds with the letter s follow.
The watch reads 3h31
